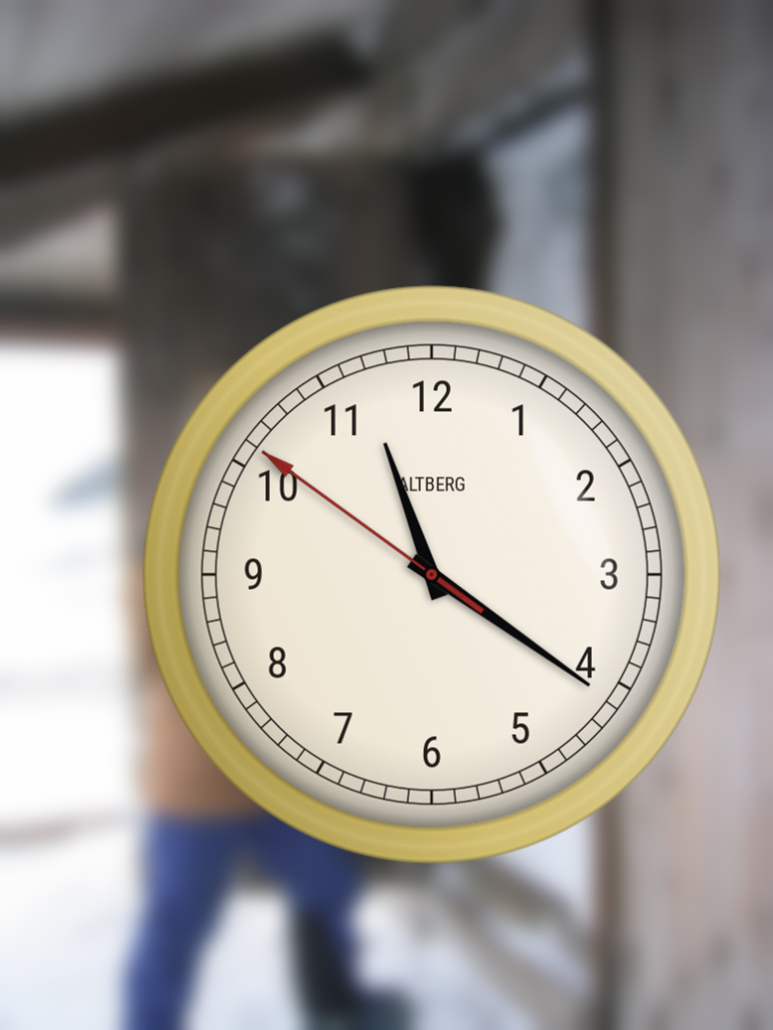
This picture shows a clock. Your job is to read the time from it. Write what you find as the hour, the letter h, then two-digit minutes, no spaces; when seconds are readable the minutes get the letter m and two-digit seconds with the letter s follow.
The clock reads 11h20m51s
